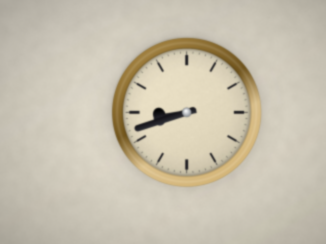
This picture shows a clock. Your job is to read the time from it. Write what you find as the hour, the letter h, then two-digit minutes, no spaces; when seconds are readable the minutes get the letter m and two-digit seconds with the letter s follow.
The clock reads 8h42
